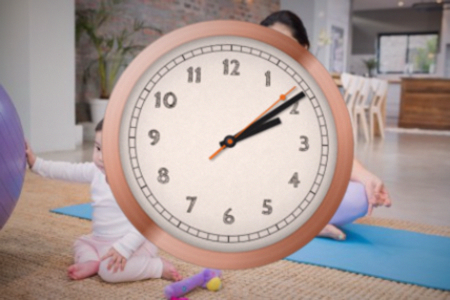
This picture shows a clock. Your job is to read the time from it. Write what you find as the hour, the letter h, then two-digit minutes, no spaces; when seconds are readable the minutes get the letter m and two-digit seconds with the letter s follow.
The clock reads 2h09m08s
